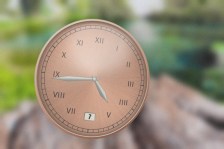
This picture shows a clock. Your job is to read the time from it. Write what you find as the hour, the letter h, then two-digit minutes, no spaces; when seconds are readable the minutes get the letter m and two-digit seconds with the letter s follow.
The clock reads 4h44
